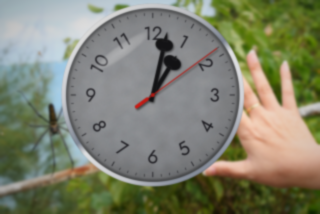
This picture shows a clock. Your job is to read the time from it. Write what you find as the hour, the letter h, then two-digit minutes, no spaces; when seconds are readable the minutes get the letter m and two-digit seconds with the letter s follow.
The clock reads 1h02m09s
